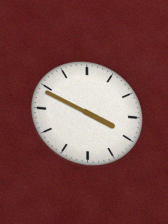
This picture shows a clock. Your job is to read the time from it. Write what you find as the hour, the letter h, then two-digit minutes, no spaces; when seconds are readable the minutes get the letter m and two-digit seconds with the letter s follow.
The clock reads 3h49
